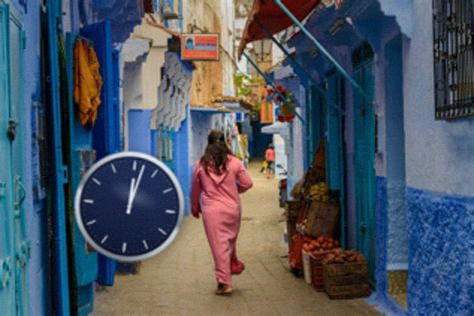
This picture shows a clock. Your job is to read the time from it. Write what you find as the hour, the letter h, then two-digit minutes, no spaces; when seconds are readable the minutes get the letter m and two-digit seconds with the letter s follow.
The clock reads 12h02
